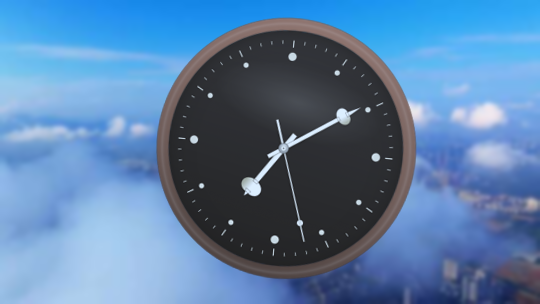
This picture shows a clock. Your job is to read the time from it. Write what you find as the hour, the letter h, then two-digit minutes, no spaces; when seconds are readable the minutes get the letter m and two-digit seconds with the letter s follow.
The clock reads 7h09m27s
